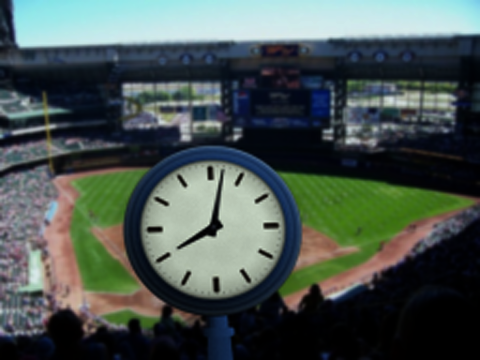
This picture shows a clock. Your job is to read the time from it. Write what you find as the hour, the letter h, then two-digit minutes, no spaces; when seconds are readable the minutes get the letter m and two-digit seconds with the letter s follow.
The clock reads 8h02
